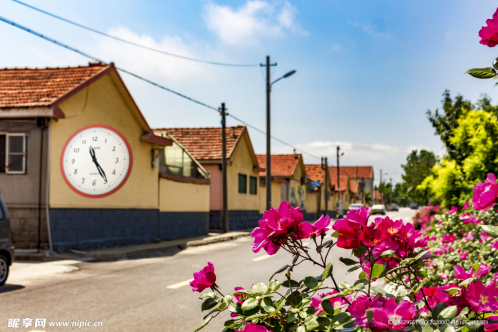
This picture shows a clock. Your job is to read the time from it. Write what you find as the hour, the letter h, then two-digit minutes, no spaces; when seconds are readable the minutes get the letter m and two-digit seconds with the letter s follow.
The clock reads 11h25
